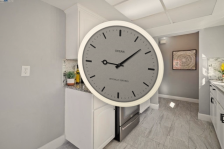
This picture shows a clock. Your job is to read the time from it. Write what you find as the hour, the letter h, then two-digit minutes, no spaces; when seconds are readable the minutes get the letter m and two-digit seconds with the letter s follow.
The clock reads 9h08
